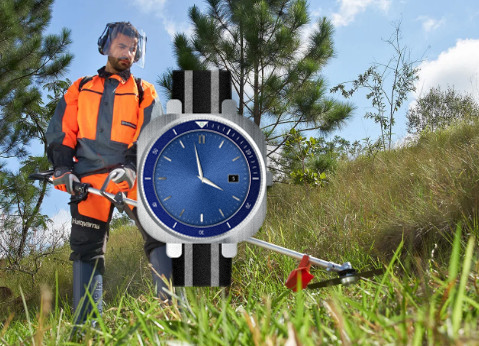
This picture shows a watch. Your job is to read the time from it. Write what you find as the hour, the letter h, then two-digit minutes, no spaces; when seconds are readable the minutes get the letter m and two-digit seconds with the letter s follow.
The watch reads 3h58
